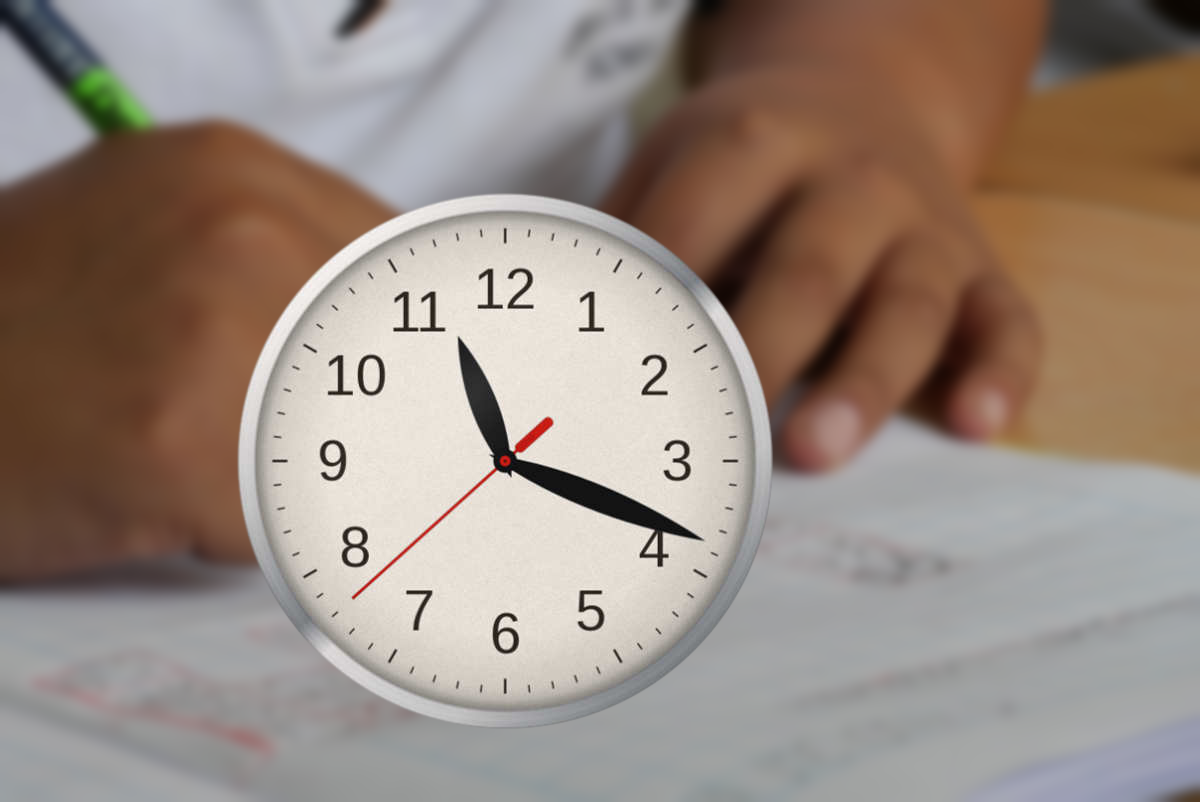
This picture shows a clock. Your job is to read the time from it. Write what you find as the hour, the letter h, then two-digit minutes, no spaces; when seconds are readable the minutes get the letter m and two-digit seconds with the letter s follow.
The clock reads 11h18m38s
